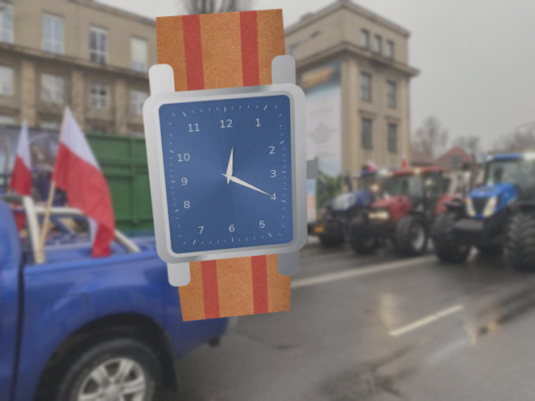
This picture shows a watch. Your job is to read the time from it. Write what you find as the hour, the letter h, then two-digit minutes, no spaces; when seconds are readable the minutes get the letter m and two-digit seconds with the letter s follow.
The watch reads 12h20
